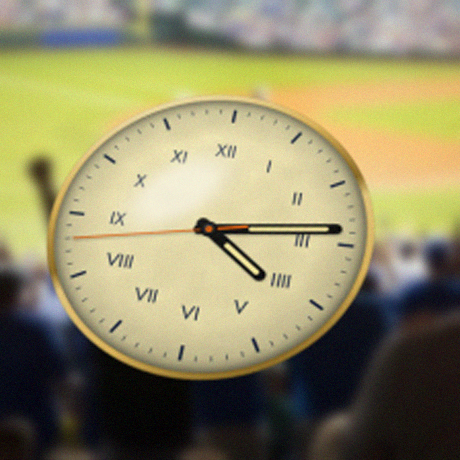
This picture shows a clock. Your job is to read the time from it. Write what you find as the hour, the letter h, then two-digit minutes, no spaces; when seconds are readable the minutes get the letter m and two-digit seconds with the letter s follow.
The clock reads 4h13m43s
